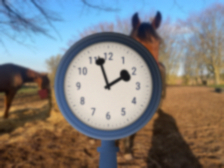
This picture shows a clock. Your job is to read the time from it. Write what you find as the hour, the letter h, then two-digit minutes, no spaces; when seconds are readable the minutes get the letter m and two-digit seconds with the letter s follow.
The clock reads 1h57
